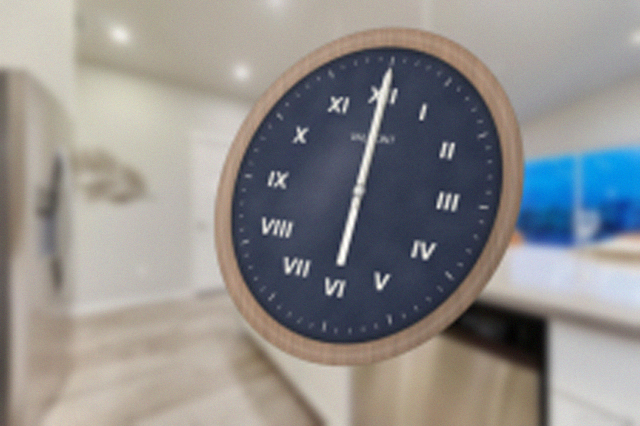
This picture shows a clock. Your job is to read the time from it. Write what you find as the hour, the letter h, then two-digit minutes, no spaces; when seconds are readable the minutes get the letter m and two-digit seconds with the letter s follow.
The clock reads 6h00
